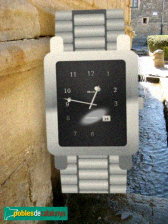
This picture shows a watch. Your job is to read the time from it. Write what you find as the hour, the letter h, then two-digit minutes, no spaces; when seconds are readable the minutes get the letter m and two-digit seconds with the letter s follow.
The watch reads 12h47
